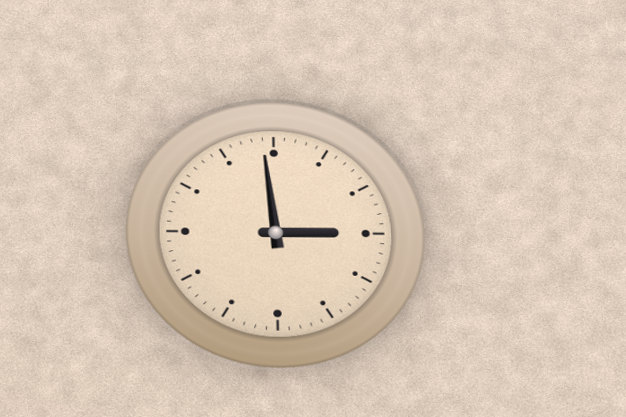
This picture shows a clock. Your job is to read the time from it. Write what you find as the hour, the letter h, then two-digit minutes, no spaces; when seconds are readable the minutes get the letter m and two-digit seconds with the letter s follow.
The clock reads 2h59
